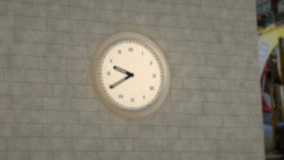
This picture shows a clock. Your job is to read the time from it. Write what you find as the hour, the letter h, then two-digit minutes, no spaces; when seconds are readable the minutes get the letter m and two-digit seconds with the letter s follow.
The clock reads 9h40
